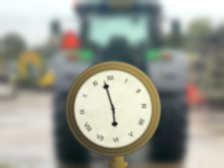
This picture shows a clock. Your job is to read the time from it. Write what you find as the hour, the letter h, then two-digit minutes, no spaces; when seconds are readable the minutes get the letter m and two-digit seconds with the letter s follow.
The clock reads 5h58
